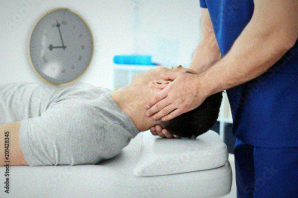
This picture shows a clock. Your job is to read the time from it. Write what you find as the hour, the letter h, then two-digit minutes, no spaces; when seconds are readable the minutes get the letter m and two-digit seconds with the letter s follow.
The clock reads 8h57
